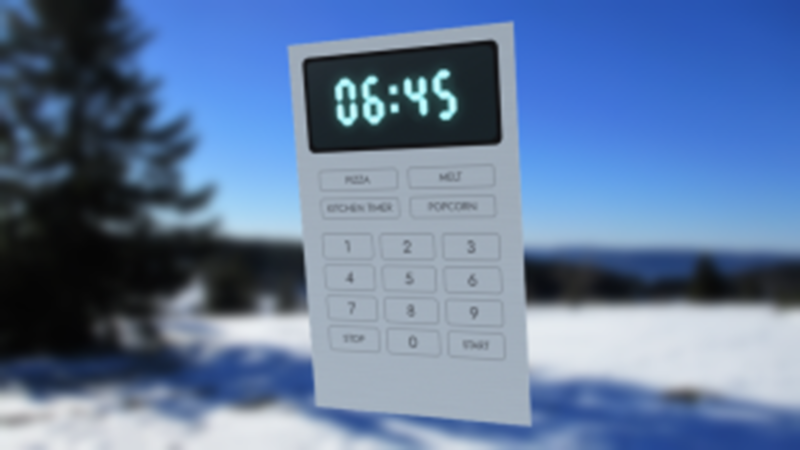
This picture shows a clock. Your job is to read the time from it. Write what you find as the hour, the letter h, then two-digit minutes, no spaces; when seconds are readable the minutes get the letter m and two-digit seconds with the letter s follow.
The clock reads 6h45
